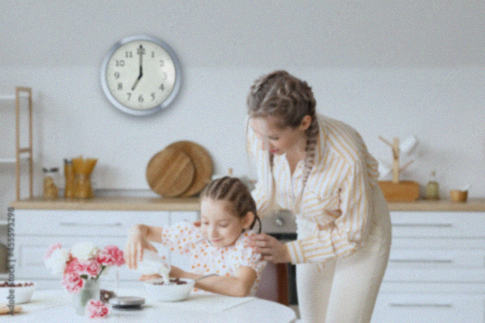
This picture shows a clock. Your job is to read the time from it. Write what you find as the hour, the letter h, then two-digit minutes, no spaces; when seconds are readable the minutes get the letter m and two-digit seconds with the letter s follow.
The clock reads 7h00
